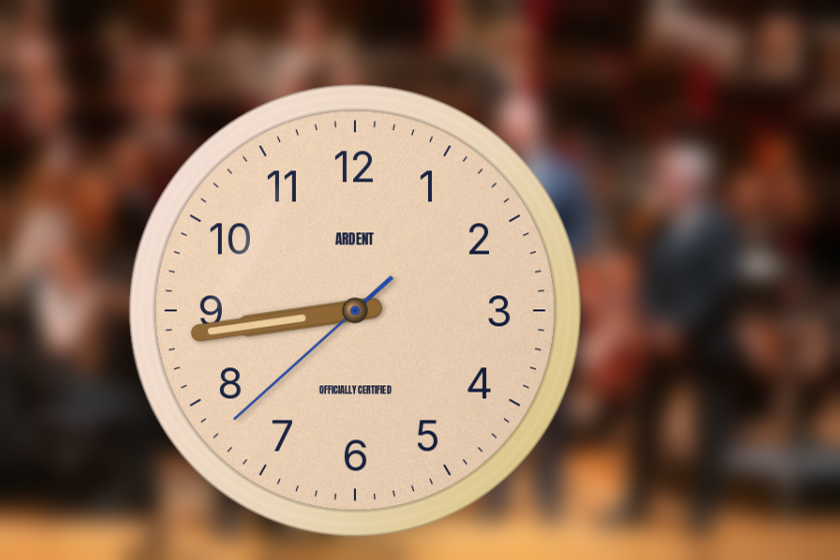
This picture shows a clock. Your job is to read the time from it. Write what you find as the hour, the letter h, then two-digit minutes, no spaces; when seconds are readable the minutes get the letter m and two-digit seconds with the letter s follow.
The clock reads 8h43m38s
